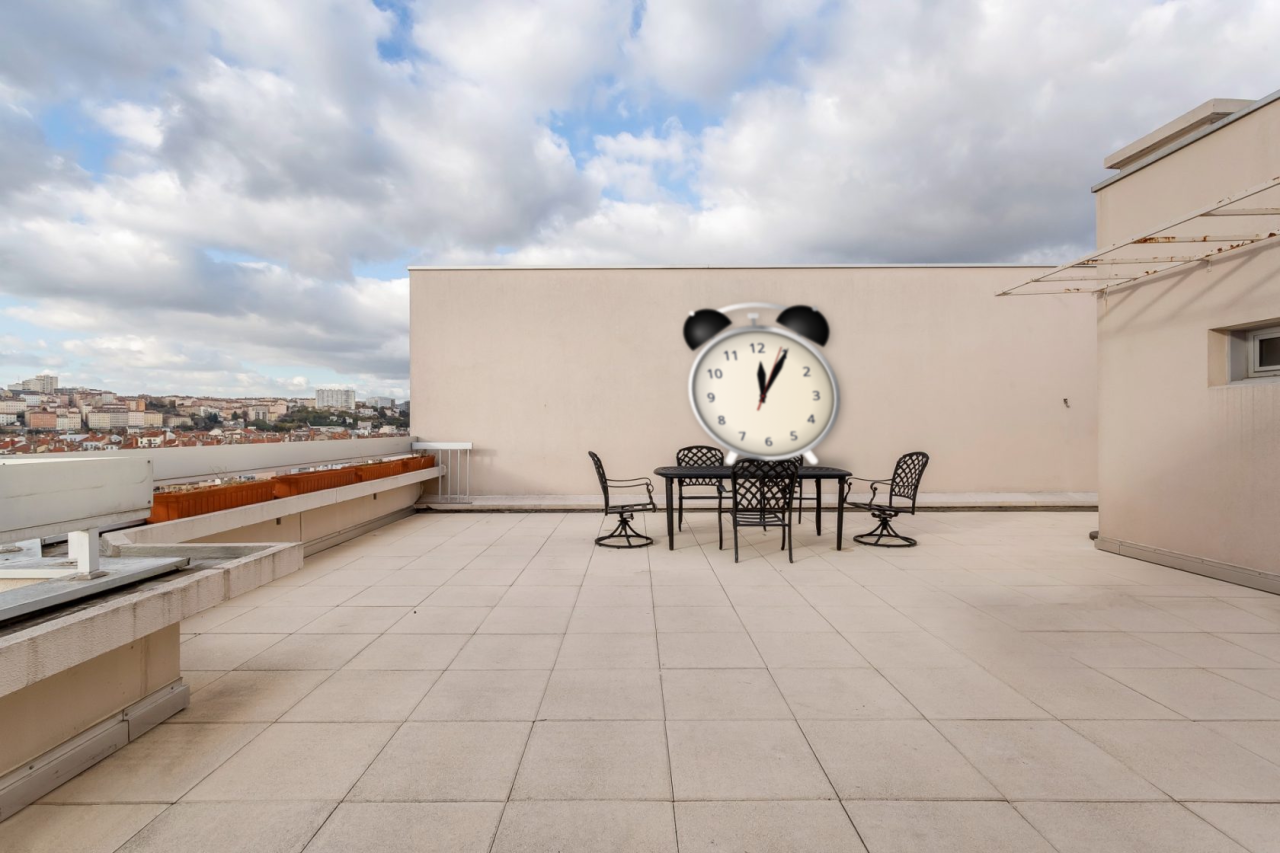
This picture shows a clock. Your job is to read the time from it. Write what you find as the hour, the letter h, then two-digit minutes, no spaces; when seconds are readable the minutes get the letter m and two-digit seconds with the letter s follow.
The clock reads 12h05m04s
